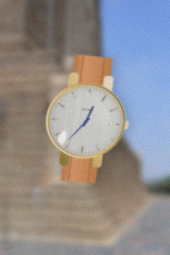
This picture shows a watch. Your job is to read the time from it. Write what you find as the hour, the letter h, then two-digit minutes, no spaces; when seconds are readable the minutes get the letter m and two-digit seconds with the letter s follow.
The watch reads 12h36
